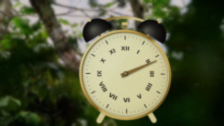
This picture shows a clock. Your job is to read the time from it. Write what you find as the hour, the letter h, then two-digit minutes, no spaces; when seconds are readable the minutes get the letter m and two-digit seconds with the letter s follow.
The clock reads 2h11
